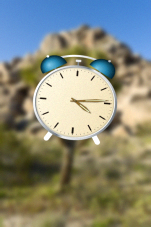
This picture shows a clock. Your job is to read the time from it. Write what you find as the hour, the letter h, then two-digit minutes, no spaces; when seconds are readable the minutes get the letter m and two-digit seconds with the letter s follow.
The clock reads 4h14
